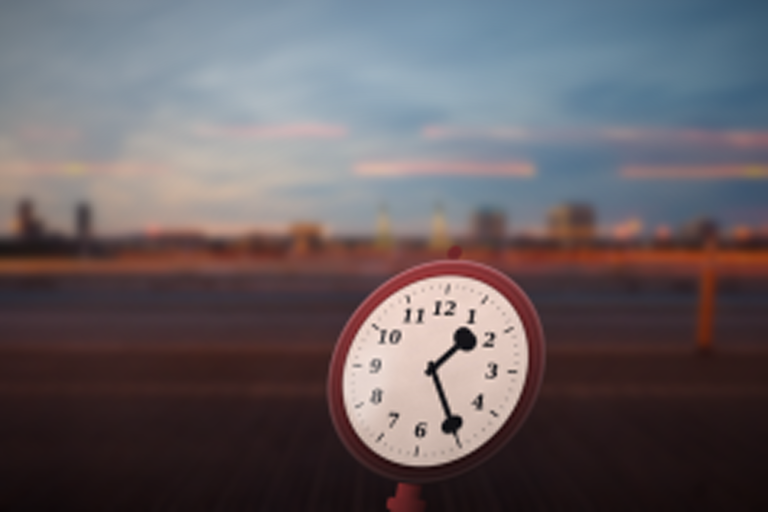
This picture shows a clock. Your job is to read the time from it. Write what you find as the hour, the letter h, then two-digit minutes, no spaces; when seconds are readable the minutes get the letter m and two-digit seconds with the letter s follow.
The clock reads 1h25
